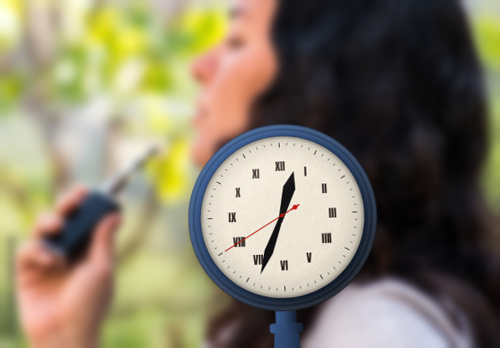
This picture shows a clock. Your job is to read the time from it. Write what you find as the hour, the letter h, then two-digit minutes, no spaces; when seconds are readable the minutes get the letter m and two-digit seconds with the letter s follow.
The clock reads 12h33m40s
